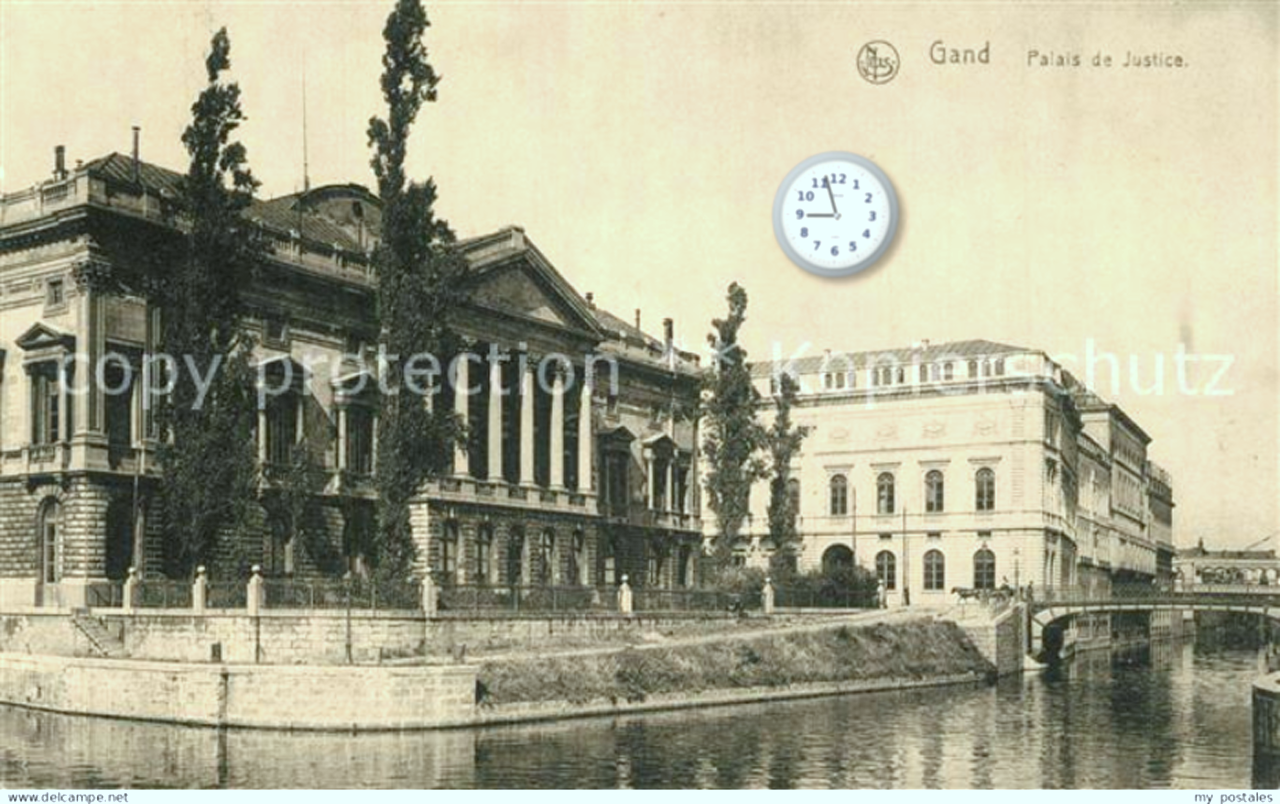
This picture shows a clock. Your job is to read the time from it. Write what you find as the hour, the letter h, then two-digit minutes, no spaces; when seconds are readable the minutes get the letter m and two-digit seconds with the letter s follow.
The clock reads 8h57
